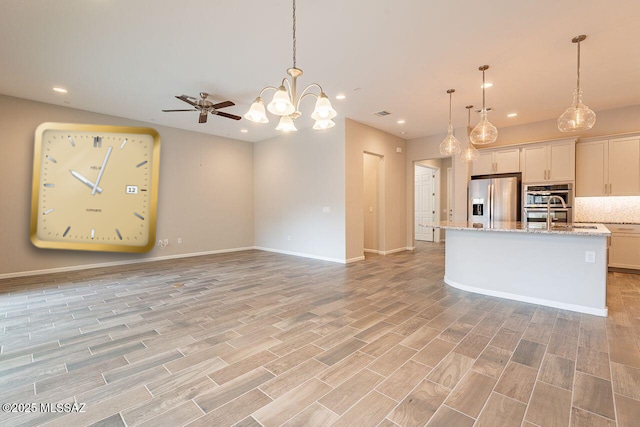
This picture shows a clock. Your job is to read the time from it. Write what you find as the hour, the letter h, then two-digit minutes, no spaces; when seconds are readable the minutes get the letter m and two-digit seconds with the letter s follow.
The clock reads 10h03
